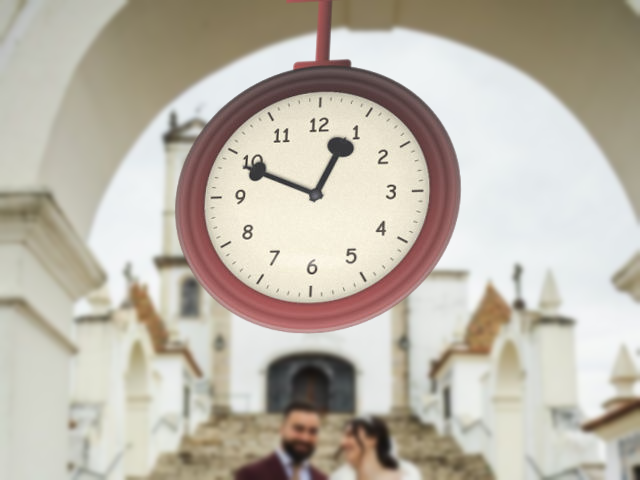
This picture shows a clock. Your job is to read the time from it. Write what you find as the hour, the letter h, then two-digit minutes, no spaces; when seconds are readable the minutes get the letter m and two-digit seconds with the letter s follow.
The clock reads 12h49
